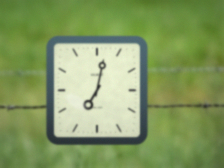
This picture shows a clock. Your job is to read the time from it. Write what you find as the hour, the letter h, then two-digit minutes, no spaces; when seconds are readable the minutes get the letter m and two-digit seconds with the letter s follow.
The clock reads 7h02
